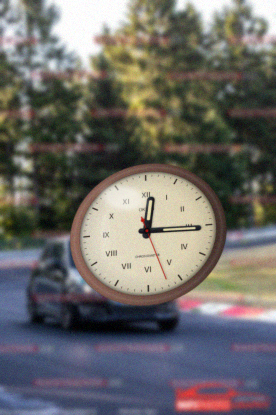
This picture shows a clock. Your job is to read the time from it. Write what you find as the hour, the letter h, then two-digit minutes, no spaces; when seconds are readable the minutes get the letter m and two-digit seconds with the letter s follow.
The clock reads 12h15m27s
